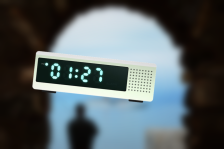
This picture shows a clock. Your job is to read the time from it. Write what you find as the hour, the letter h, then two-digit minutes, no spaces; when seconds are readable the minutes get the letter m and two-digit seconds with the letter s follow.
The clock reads 1h27
